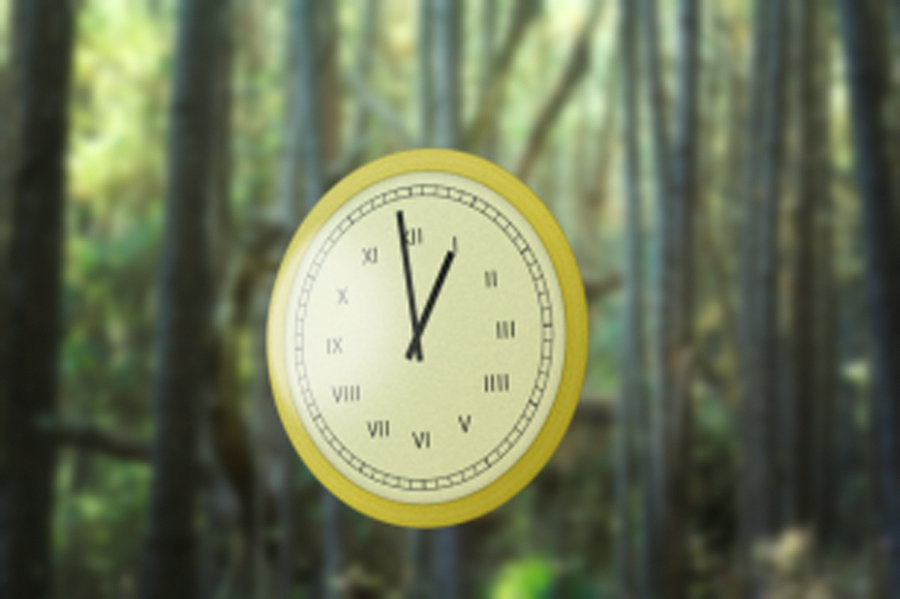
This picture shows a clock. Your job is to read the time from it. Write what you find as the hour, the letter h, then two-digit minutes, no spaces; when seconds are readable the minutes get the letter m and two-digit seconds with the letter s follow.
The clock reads 12h59
